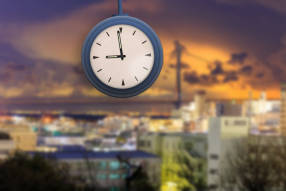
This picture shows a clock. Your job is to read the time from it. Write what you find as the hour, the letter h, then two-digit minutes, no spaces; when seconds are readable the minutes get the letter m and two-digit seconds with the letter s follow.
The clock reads 8h59
